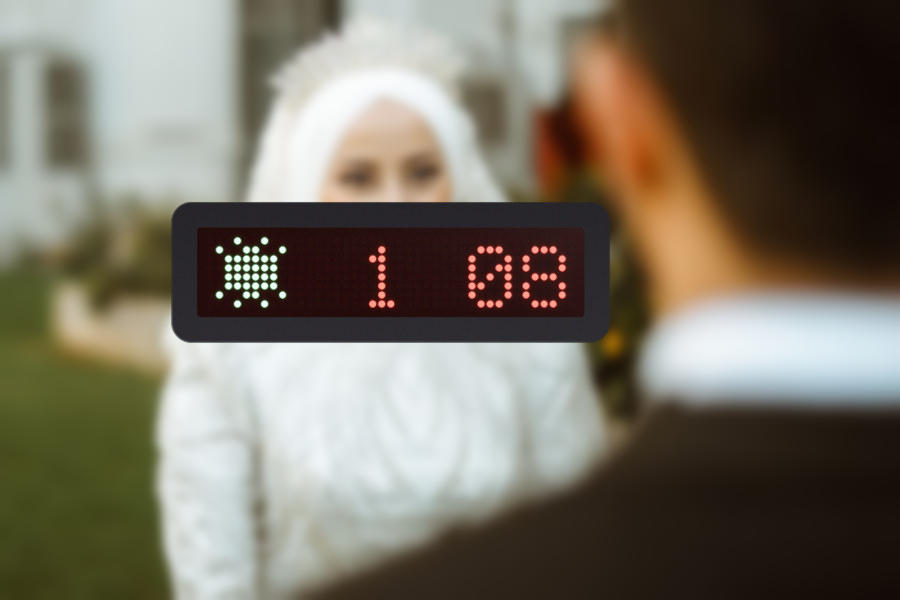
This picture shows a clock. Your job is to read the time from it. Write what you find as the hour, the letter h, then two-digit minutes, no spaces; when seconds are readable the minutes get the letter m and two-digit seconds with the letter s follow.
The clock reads 1h08
